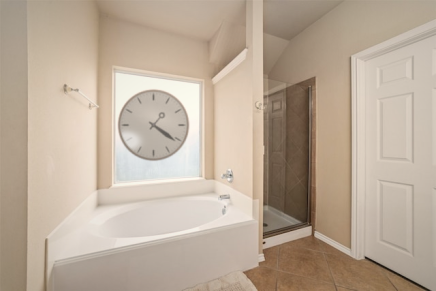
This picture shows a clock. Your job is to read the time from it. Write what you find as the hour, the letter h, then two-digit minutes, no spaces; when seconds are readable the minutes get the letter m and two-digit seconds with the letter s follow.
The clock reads 1h21
